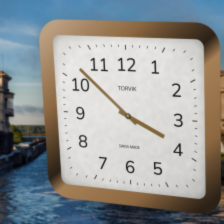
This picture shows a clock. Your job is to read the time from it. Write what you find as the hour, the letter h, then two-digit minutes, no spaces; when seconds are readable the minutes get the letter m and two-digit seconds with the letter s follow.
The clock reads 3h52
